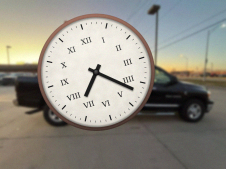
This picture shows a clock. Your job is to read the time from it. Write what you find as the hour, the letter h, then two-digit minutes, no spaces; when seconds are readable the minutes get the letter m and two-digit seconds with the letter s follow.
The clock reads 7h22
